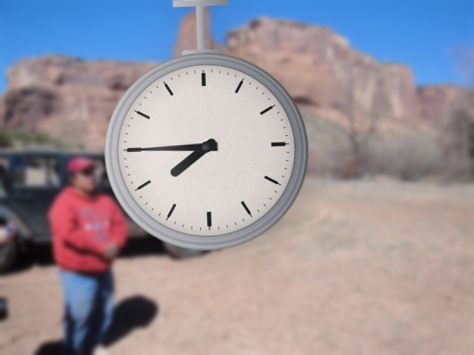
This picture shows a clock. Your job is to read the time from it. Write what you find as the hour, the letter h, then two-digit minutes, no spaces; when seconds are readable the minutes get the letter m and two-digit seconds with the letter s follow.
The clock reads 7h45
